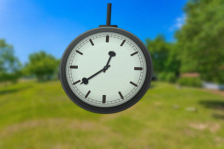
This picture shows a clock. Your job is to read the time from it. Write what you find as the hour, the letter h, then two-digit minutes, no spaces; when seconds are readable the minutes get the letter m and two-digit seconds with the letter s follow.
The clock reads 12h39
